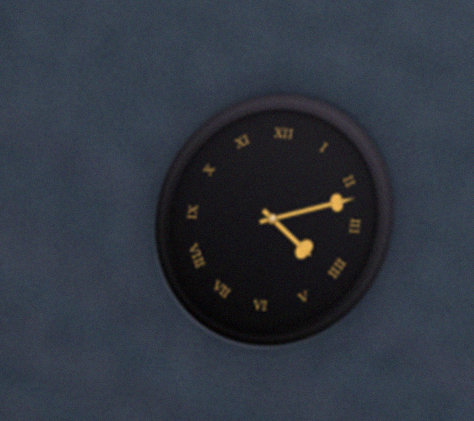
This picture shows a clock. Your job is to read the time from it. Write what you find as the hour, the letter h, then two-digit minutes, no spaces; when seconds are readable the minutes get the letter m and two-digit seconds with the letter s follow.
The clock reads 4h12
